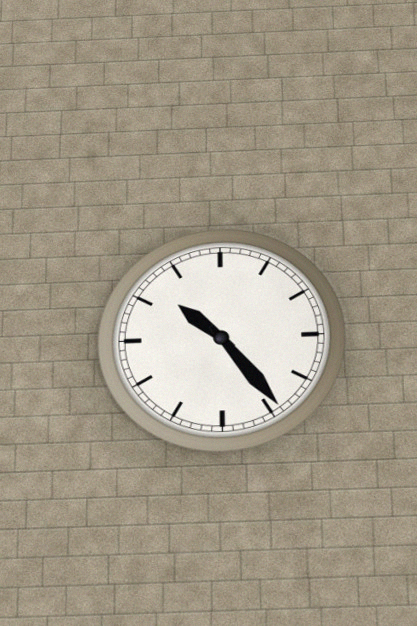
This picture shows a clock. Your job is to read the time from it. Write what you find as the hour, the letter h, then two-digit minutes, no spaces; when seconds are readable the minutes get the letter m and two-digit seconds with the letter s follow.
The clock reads 10h24
